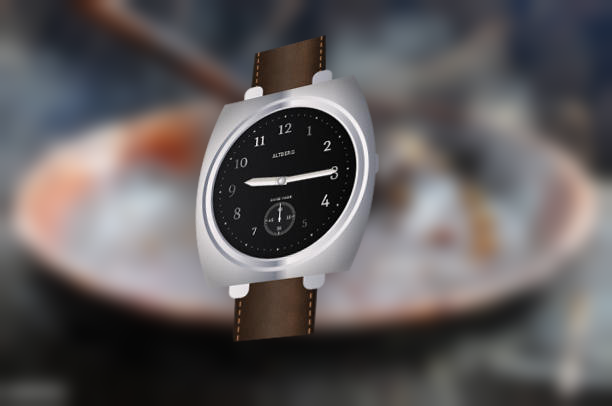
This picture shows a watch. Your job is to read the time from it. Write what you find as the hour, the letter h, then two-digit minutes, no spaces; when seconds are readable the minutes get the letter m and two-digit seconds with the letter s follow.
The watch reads 9h15
